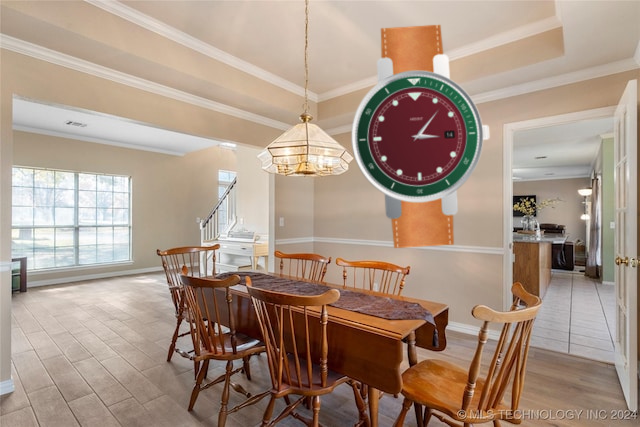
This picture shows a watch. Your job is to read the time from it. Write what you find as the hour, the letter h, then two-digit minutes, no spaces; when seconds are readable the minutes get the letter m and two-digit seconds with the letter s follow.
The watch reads 3h07
